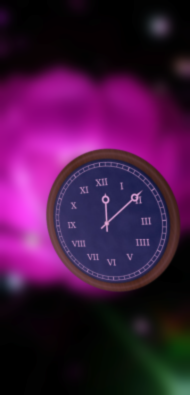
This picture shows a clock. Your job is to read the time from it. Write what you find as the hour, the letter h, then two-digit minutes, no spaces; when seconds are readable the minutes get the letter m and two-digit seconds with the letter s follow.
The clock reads 12h09
